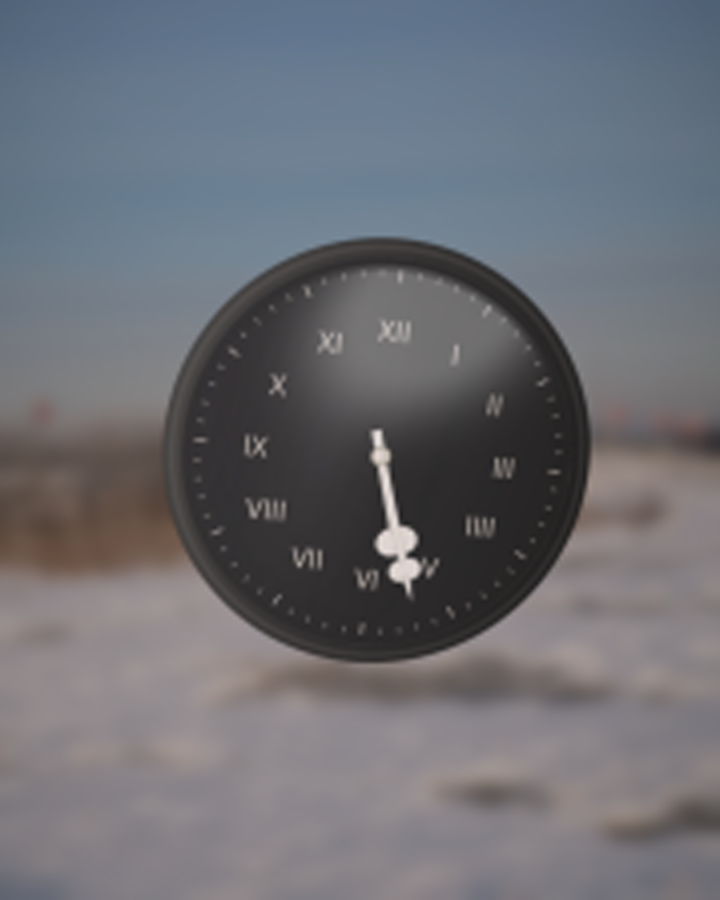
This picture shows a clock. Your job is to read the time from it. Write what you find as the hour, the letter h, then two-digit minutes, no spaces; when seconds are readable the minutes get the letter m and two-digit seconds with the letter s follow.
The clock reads 5h27
